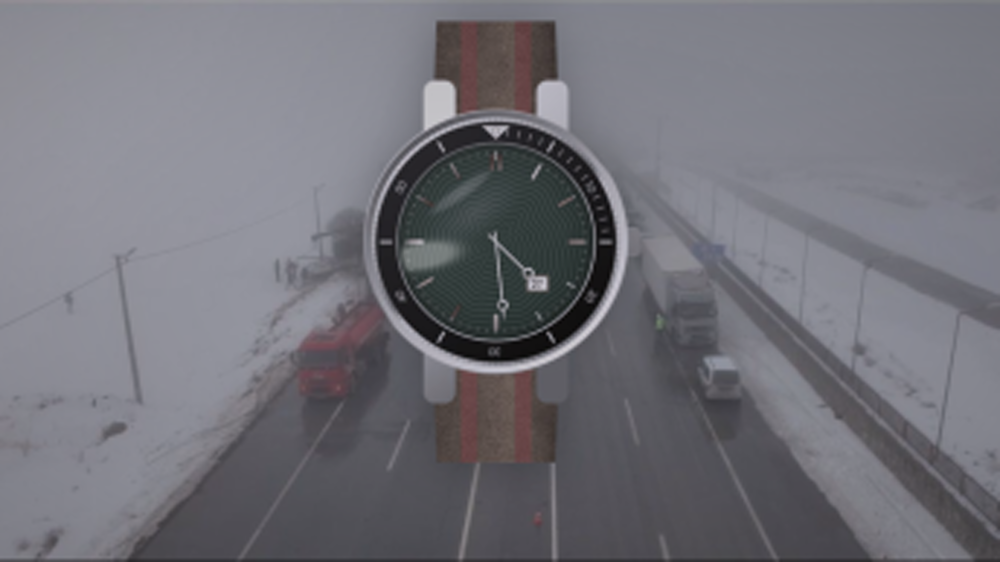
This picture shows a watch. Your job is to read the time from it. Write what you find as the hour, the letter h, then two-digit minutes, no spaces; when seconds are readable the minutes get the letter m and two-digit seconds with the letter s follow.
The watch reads 4h29
